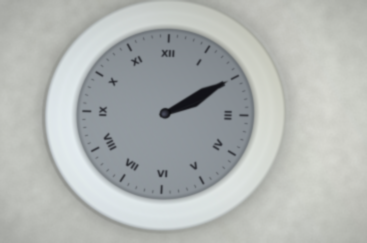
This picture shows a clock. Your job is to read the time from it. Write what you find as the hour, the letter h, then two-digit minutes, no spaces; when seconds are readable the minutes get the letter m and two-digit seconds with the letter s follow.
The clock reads 2h10
